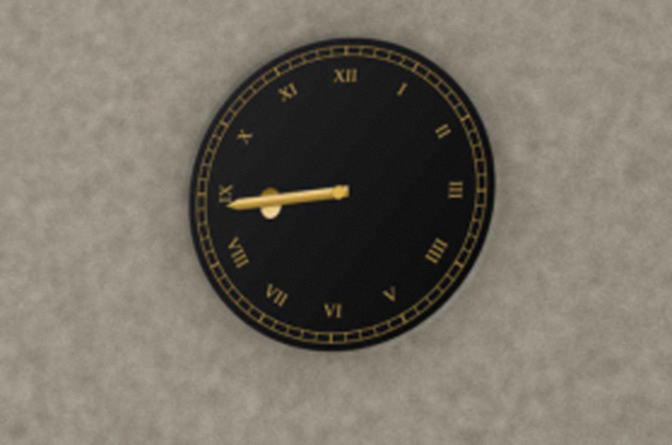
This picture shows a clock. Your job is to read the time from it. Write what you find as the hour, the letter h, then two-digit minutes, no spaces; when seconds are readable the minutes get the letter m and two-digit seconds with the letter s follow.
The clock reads 8h44
